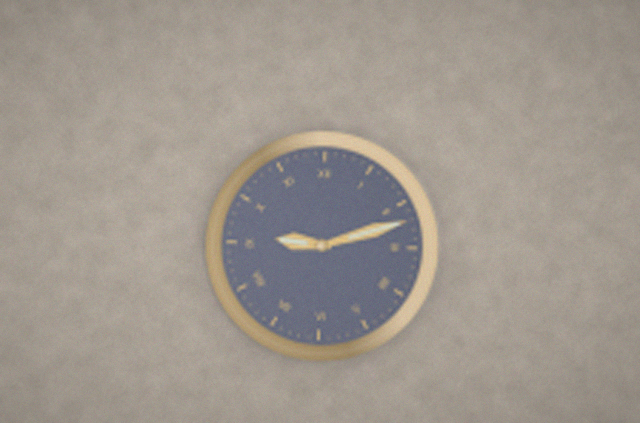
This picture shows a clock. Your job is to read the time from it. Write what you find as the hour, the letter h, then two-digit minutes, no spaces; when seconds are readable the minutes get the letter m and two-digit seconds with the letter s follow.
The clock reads 9h12
